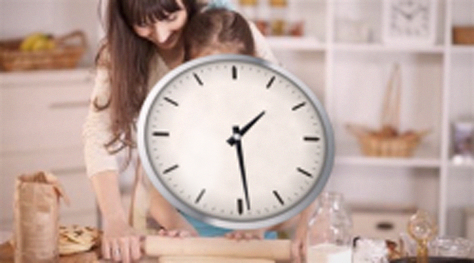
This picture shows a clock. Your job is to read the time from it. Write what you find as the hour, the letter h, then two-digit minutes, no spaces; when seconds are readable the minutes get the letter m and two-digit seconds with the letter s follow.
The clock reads 1h29
